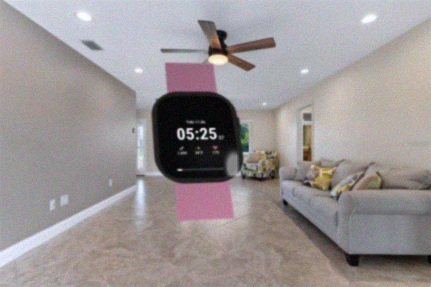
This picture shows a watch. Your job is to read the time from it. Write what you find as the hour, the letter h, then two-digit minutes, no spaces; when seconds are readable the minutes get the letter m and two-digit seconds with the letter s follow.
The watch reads 5h25
